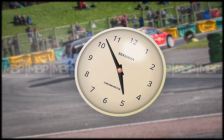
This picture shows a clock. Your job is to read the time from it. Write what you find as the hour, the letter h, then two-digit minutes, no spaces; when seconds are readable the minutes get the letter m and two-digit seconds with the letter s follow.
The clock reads 4h52
